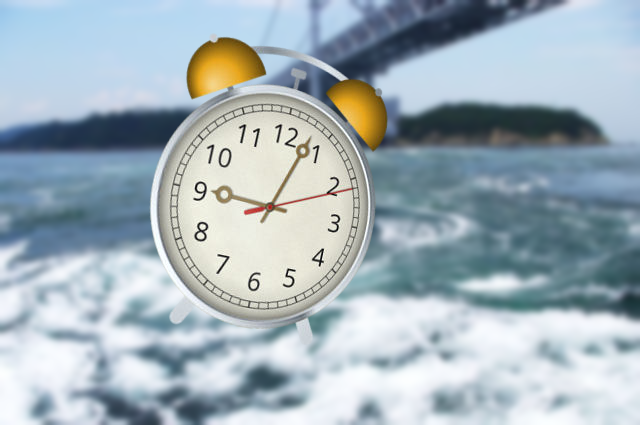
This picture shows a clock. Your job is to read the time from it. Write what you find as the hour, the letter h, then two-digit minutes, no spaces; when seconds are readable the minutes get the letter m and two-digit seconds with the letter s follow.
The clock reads 9h03m11s
